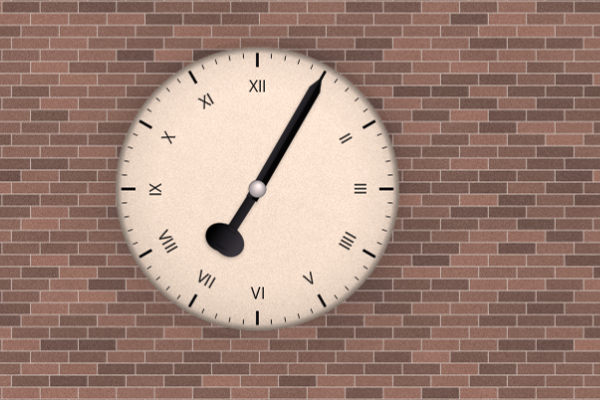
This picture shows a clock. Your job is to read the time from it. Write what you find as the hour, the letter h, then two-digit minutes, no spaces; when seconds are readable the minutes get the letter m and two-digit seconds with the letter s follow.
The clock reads 7h05
